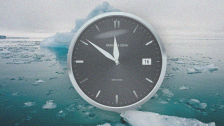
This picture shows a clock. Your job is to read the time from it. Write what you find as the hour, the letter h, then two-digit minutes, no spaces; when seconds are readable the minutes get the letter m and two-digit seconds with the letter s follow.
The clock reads 11h51
